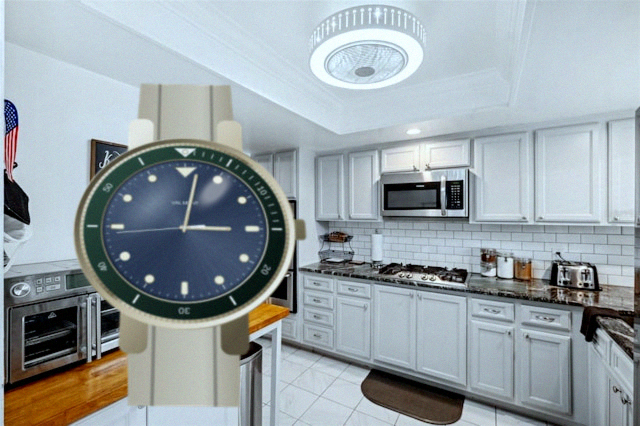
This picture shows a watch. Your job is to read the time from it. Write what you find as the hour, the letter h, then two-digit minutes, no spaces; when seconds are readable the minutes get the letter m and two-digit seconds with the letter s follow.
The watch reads 3h01m44s
